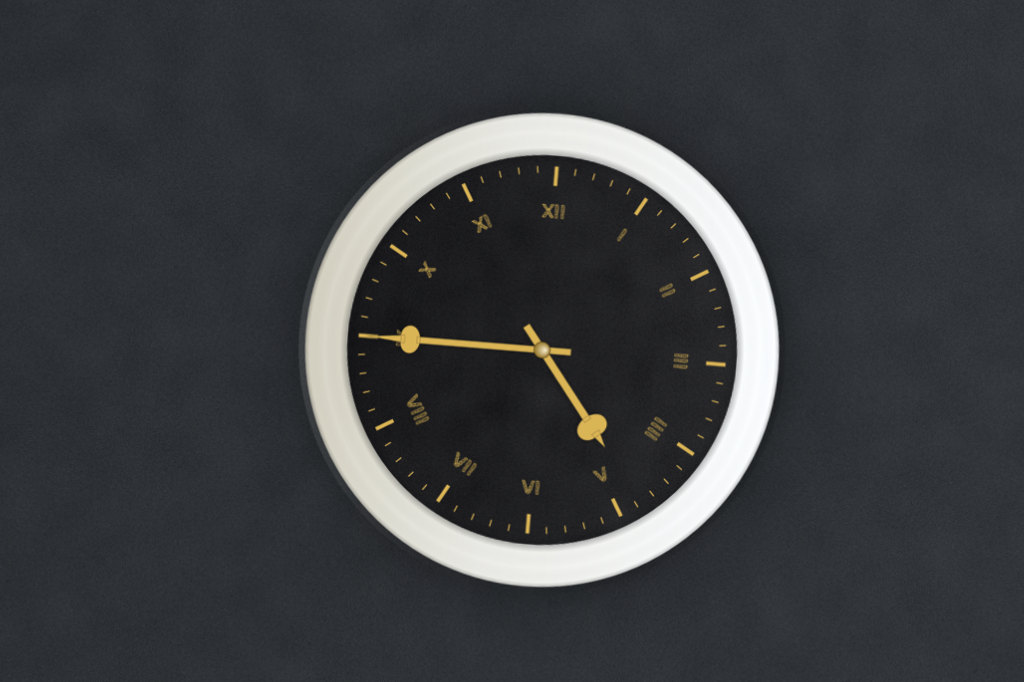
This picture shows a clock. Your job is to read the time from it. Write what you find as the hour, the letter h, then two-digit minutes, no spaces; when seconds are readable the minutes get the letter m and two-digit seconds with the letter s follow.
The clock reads 4h45
